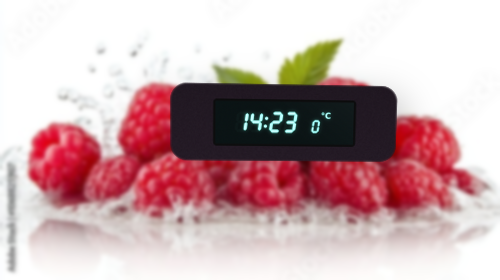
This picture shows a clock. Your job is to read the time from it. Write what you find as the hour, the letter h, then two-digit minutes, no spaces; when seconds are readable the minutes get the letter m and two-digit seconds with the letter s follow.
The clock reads 14h23
